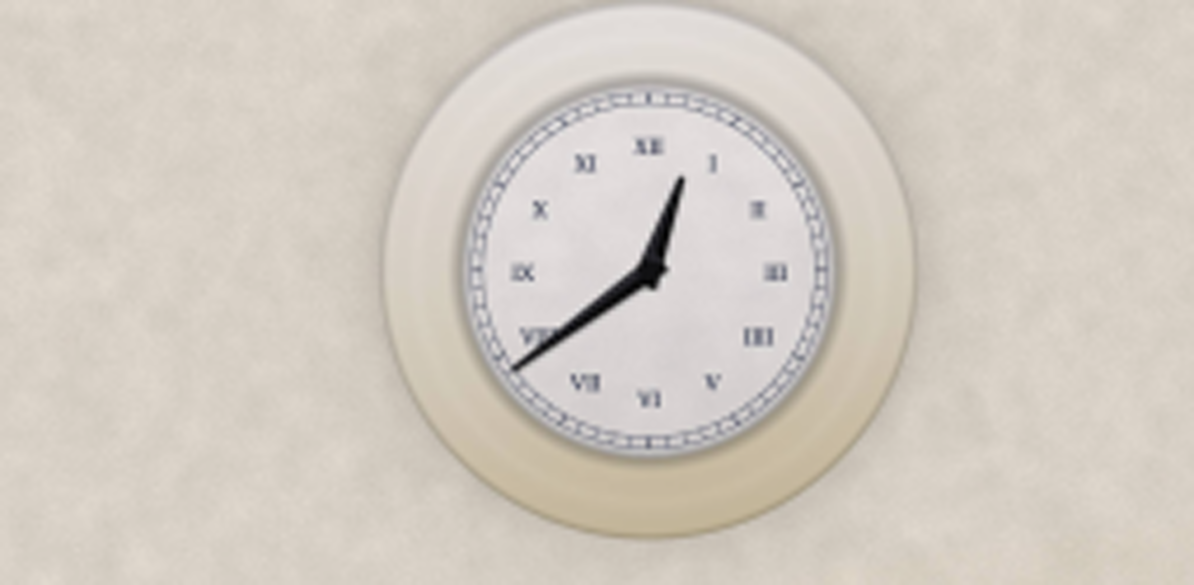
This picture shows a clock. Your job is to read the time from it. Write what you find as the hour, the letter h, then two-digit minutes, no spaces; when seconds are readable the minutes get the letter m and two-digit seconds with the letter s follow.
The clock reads 12h39
